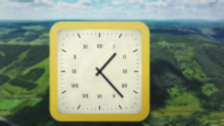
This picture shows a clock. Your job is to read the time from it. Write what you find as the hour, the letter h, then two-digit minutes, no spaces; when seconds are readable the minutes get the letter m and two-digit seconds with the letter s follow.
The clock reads 1h23
